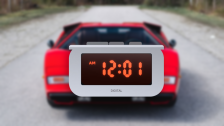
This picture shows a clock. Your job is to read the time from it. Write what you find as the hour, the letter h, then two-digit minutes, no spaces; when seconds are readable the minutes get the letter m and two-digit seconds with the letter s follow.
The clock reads 12h01
